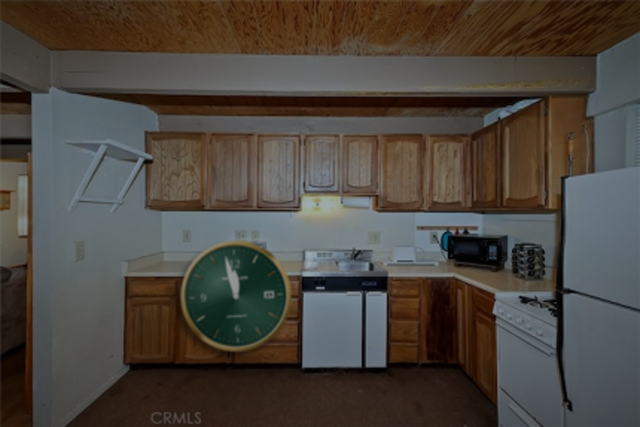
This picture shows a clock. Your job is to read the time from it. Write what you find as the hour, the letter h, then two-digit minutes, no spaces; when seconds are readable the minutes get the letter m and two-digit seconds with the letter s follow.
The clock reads 11h58
